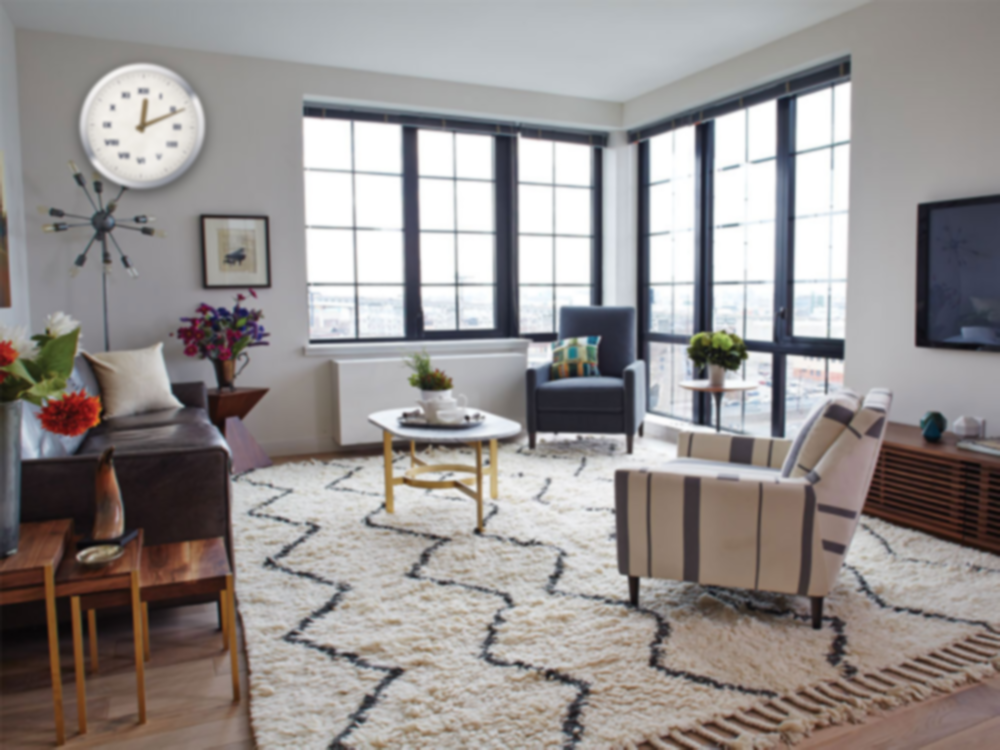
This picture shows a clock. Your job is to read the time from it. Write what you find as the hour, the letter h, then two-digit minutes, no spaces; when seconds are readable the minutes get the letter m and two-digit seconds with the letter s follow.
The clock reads 12h11
